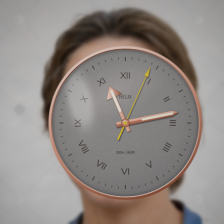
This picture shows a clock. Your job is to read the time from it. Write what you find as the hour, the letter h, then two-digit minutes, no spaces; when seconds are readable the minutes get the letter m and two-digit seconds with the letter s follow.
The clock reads 11h13m04s
